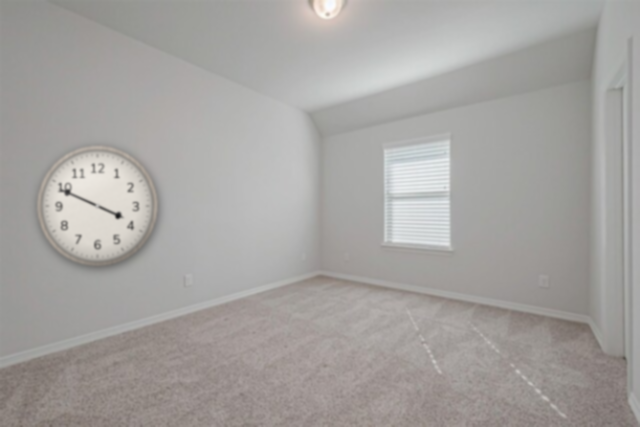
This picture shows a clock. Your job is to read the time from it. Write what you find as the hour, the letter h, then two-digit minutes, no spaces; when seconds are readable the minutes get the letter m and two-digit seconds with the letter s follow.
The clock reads 3h49
